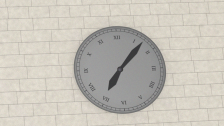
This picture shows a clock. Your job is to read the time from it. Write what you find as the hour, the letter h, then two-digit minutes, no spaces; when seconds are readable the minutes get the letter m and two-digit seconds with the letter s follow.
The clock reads 7h07
